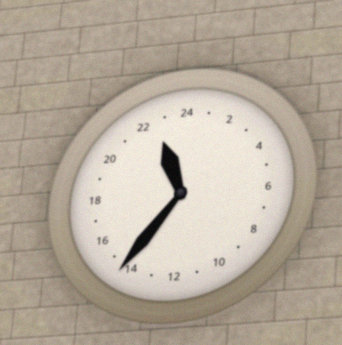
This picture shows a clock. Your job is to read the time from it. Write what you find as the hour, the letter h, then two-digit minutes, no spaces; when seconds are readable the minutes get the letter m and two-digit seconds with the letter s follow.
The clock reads 22h36
